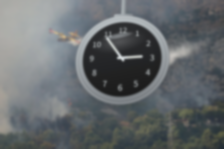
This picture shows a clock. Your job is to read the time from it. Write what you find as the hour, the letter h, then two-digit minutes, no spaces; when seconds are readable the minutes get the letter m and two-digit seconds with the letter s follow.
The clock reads 2h54
